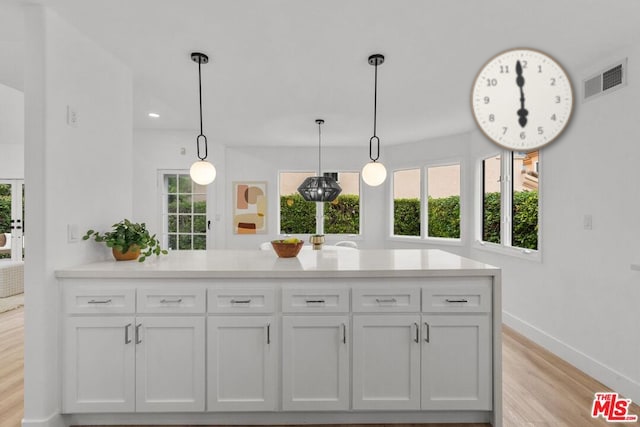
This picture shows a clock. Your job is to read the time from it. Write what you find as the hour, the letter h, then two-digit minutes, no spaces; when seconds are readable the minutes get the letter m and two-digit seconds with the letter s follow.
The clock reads 5h59
